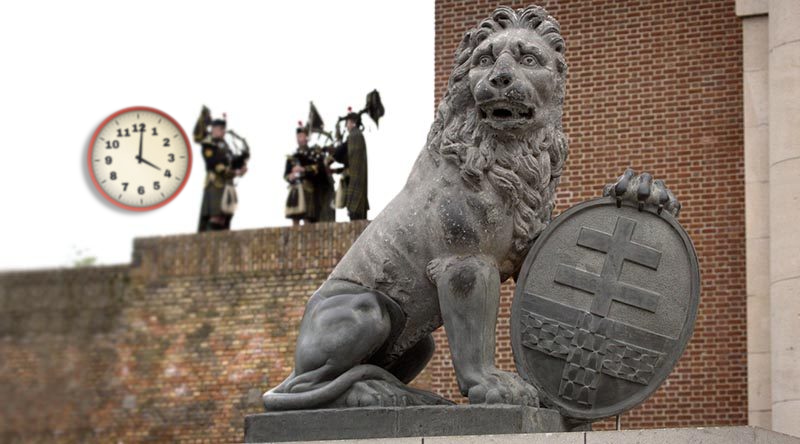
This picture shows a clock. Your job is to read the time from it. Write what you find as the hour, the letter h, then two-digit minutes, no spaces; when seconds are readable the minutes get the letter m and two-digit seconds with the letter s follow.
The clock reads 4h01
